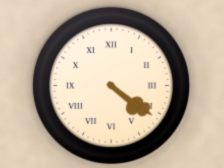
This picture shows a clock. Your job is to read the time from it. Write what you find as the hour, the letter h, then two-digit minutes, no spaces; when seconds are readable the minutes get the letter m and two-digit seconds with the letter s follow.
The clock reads 4h21
